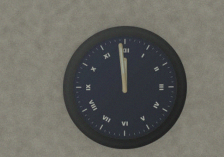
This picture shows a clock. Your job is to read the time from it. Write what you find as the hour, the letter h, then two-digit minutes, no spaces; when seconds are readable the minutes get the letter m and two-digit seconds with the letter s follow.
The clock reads 11h59
